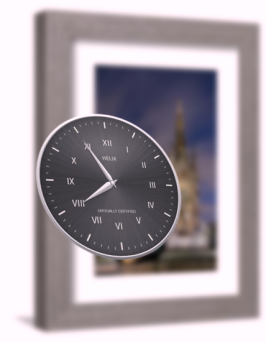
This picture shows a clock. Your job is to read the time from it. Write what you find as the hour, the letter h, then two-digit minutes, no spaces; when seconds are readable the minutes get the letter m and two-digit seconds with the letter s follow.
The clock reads 7h55
